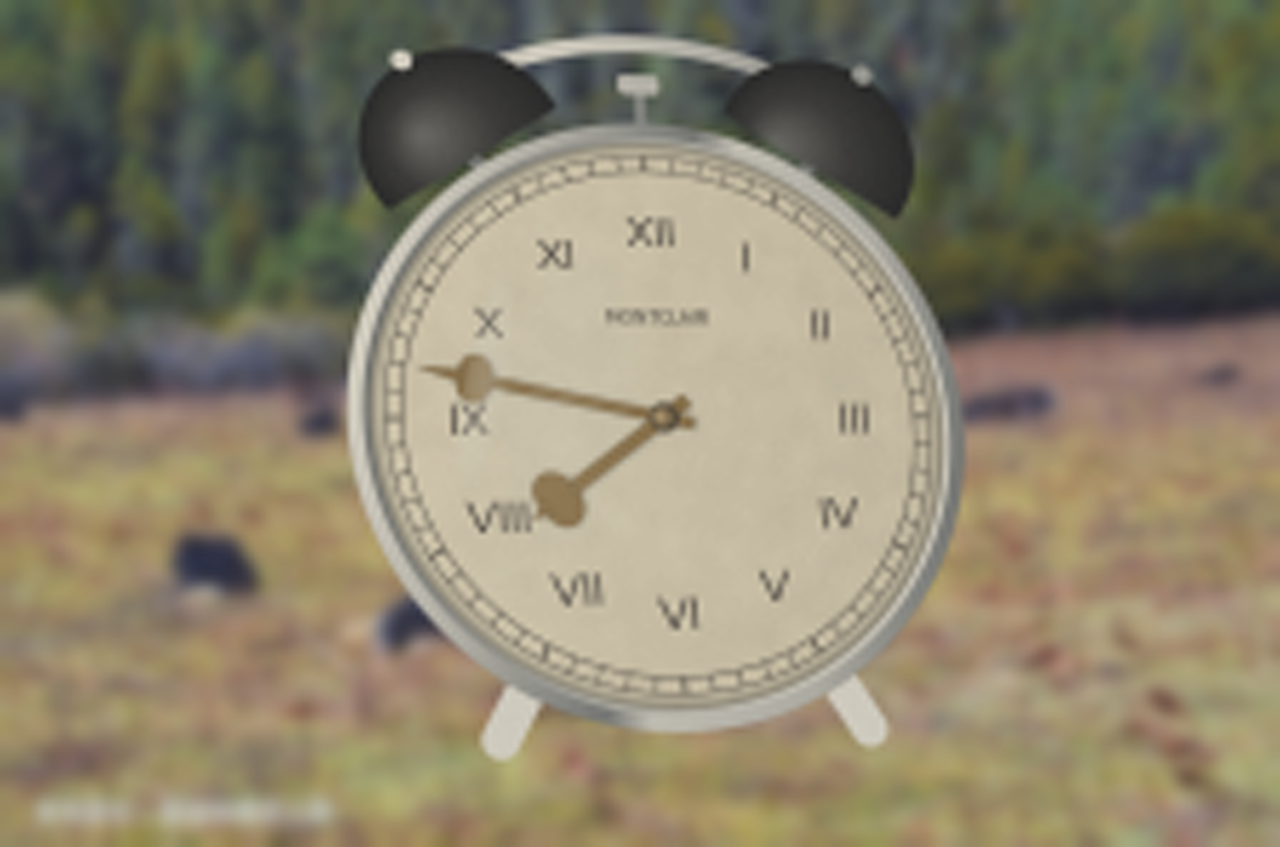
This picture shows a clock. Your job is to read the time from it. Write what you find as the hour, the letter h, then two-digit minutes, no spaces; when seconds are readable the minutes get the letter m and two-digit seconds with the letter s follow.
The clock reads 7h47
